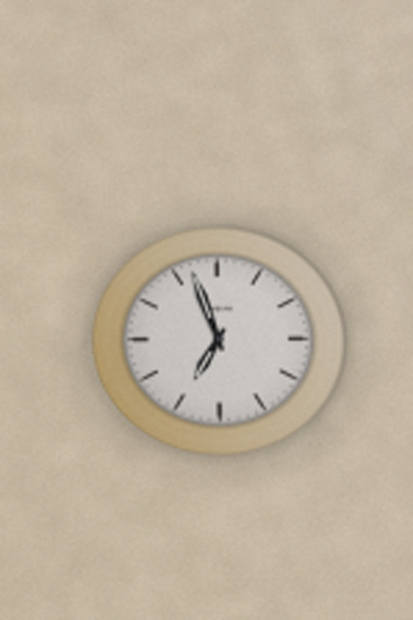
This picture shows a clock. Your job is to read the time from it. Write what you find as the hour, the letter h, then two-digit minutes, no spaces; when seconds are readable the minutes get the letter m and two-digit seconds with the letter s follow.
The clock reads 6h57
